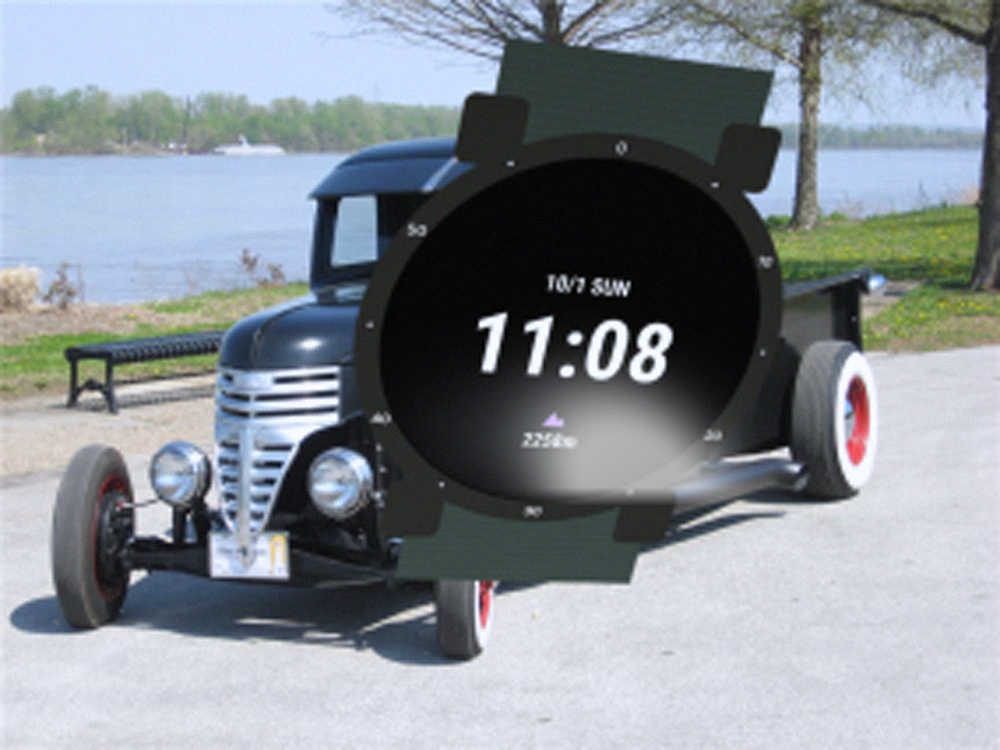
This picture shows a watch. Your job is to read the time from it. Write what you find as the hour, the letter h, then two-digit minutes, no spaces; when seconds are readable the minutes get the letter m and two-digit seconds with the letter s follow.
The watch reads 11h08
